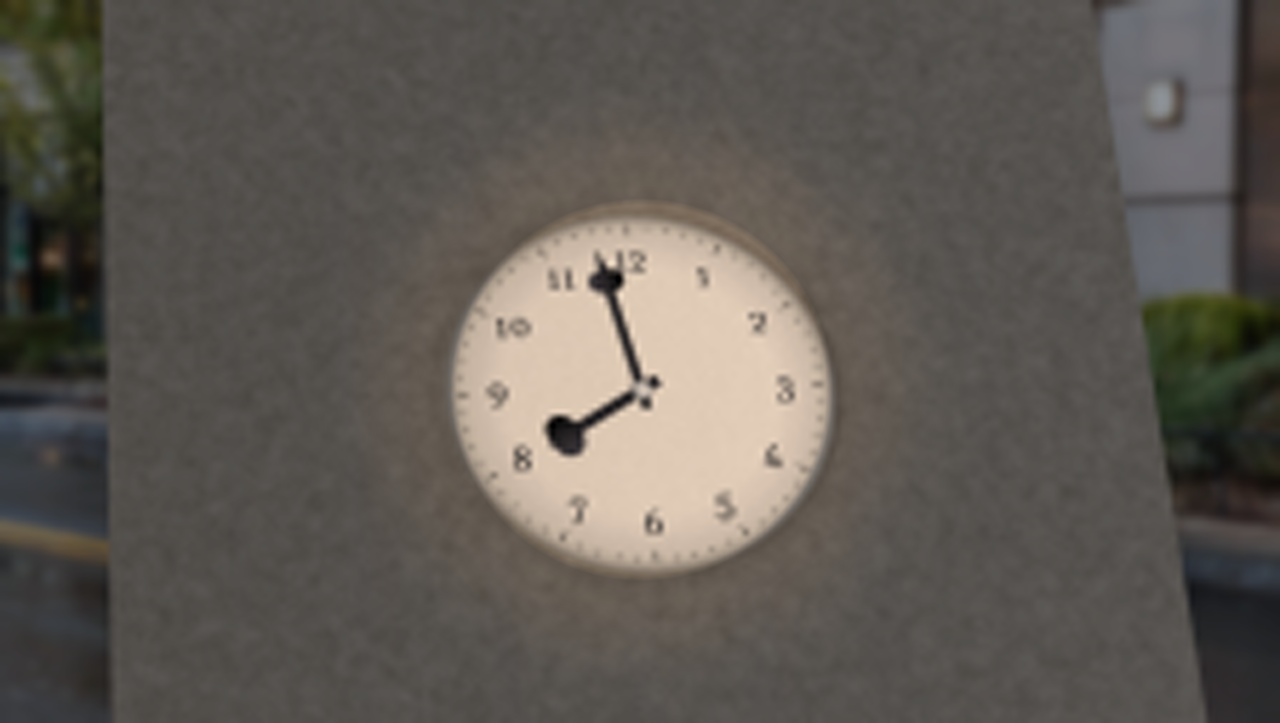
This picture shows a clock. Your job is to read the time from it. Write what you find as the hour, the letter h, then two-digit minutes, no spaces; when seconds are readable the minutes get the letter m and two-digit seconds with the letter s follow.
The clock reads 7h58
